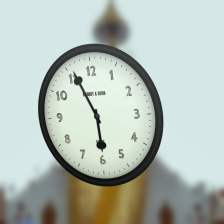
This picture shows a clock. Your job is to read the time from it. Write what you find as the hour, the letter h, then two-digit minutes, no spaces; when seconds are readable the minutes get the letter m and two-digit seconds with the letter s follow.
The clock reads 5h56
